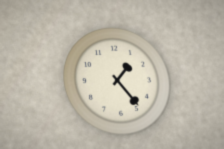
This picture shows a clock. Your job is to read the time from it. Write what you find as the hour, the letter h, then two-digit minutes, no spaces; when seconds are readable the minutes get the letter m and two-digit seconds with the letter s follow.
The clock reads 1h24
